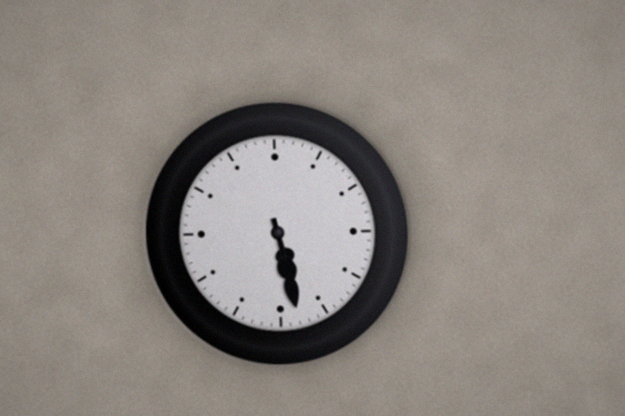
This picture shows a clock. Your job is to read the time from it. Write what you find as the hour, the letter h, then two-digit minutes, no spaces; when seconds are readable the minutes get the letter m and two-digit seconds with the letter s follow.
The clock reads 5h28
